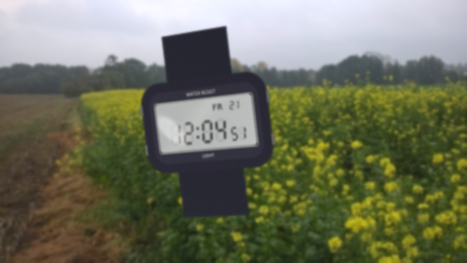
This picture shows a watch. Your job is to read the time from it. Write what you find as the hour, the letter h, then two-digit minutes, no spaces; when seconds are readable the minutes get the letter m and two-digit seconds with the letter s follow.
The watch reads 12h04m51s
